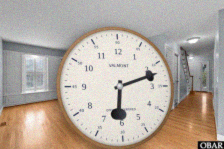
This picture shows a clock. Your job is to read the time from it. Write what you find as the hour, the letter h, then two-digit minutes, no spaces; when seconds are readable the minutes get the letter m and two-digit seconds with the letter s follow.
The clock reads 6h12
